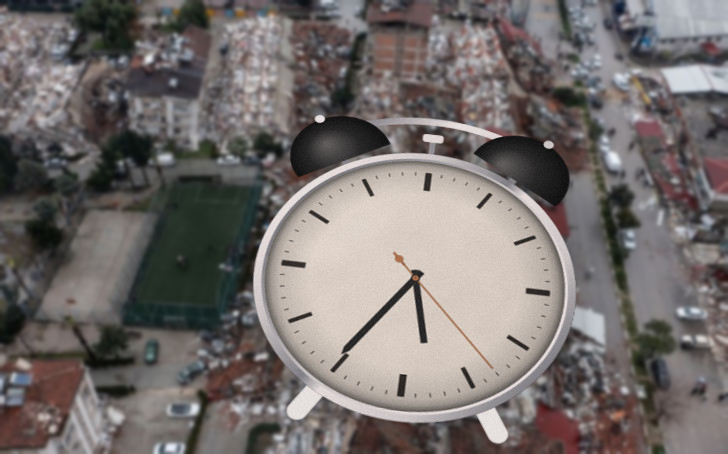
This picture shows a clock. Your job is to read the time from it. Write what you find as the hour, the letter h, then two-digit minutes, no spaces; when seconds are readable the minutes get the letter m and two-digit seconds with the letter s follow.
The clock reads 5h35m23s
